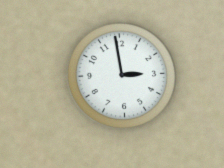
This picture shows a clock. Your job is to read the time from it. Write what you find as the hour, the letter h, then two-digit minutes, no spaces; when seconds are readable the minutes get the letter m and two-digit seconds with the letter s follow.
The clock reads 2h59
